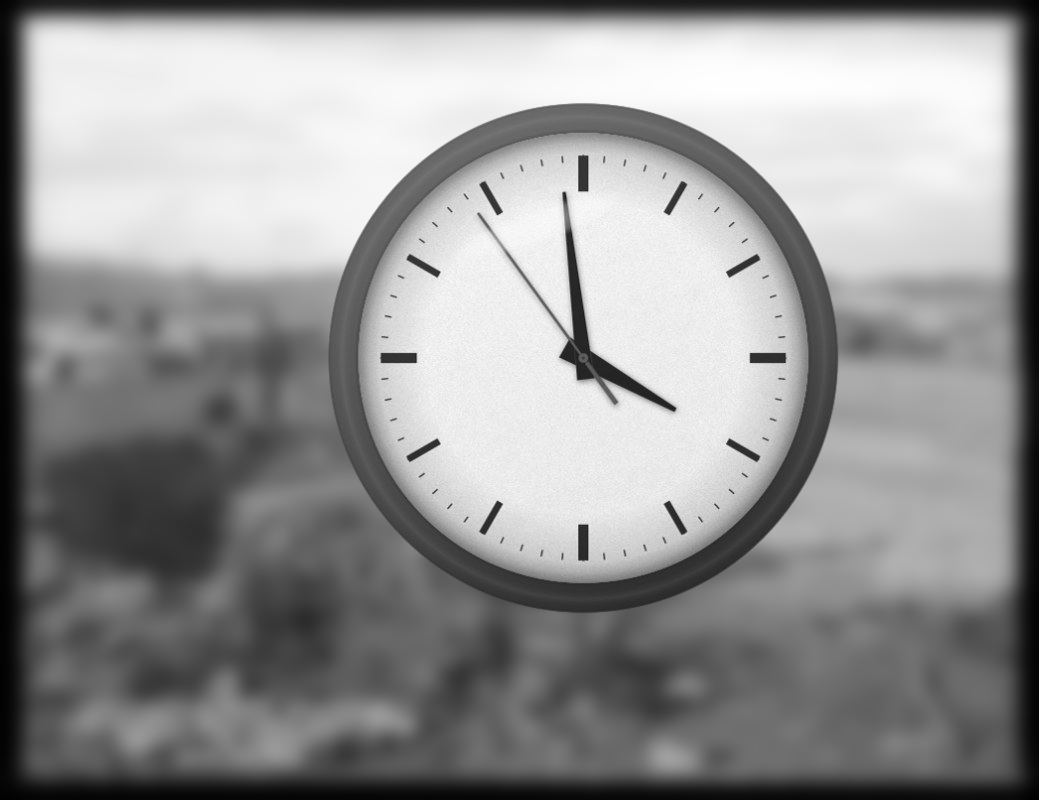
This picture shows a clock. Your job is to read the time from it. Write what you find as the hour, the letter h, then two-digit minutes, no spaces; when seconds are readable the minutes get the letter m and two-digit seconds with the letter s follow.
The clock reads 3h58m54s
